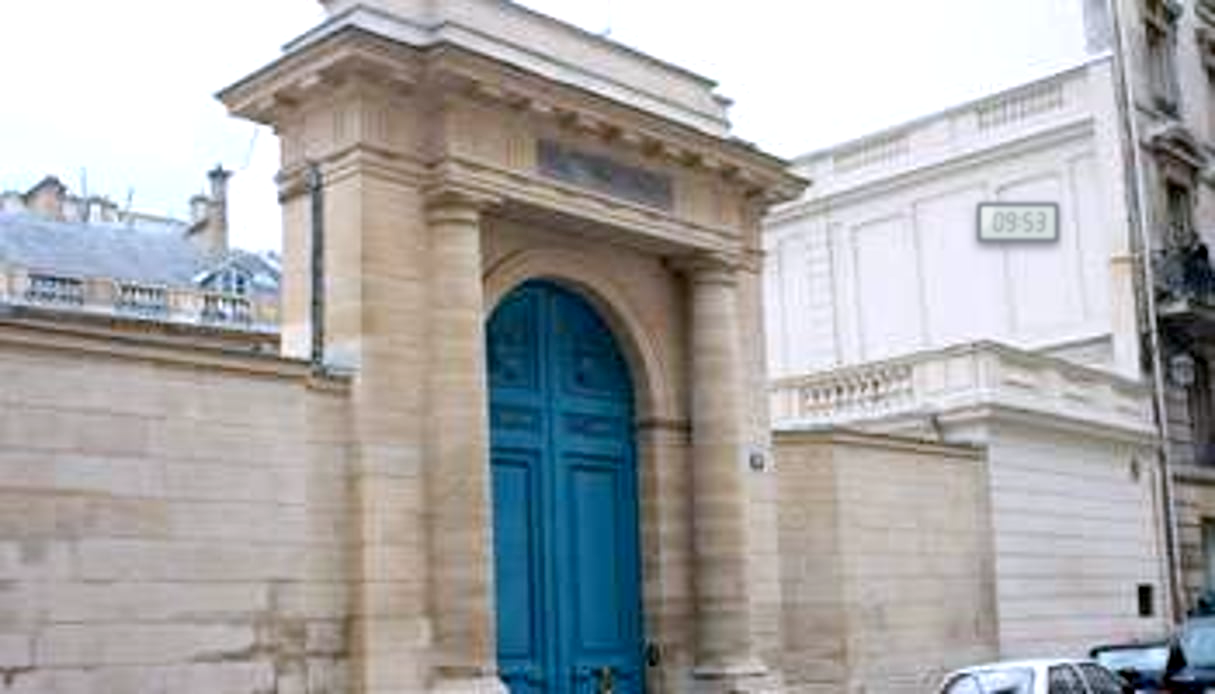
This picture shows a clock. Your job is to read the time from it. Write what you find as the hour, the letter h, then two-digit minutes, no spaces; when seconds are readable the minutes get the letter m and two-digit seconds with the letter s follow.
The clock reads 9h53
